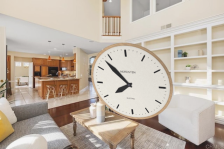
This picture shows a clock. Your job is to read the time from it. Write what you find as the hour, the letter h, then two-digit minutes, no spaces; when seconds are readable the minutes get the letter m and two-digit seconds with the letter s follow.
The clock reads 7h53
